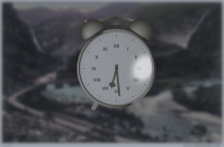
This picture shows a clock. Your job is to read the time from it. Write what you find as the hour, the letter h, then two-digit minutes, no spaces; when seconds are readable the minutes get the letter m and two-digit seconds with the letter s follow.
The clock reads 6h29
